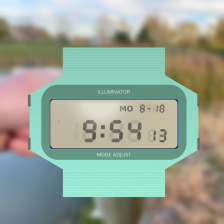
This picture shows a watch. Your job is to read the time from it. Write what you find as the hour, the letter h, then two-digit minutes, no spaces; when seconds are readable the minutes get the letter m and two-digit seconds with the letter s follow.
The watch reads 9h54m13s
